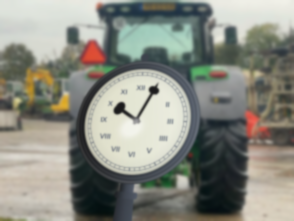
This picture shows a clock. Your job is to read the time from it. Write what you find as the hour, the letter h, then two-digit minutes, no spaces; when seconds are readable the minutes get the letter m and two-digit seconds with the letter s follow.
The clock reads 10h04
